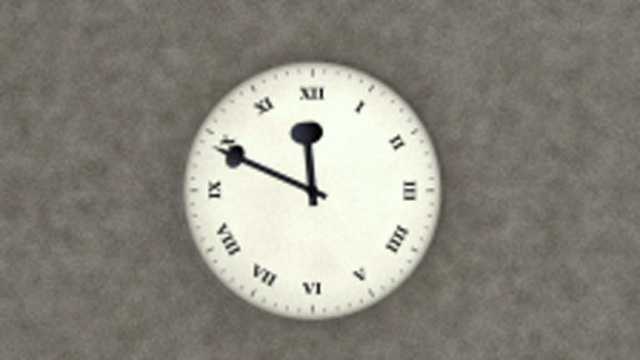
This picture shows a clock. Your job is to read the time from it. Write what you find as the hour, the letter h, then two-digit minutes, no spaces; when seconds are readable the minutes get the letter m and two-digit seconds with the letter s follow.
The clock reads 11h49
